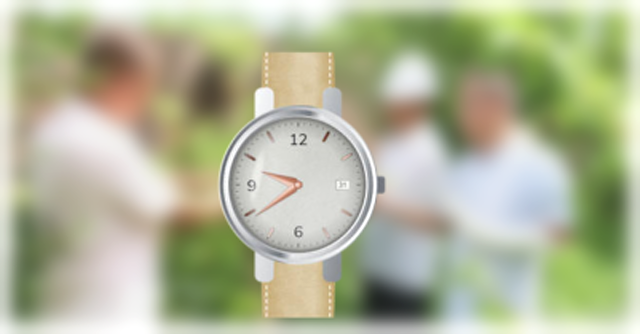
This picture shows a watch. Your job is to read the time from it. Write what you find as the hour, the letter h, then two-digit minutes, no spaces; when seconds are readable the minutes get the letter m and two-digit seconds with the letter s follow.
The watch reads 9h39
